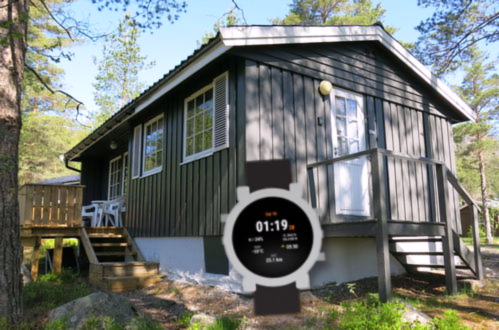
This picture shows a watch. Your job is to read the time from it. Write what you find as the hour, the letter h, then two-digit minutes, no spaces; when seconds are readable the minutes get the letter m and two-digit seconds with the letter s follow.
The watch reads 1h19
